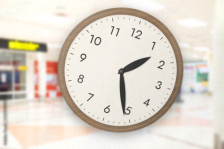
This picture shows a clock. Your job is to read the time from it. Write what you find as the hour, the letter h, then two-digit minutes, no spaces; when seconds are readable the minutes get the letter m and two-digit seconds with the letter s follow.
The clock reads 1h26
